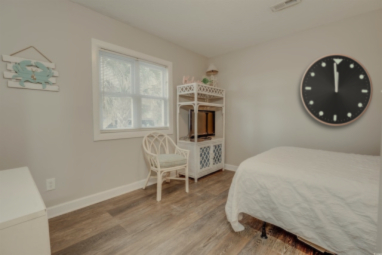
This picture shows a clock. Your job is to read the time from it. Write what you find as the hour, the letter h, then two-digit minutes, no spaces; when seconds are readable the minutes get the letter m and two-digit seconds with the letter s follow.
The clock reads 11h59
